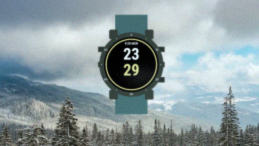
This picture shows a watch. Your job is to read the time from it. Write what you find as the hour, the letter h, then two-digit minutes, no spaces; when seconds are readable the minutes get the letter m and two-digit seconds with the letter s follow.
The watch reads 23h29
